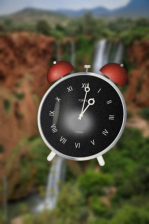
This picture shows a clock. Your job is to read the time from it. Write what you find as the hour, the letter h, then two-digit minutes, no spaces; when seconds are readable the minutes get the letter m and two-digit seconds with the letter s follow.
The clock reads 1h01
